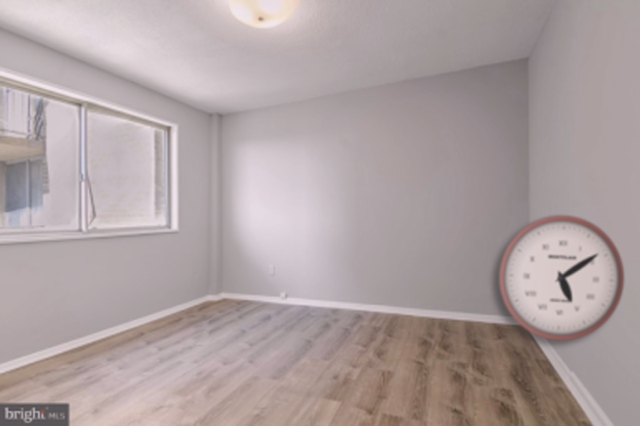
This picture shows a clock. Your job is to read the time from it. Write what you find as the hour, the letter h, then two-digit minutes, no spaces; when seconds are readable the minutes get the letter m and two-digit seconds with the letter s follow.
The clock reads 5h09
